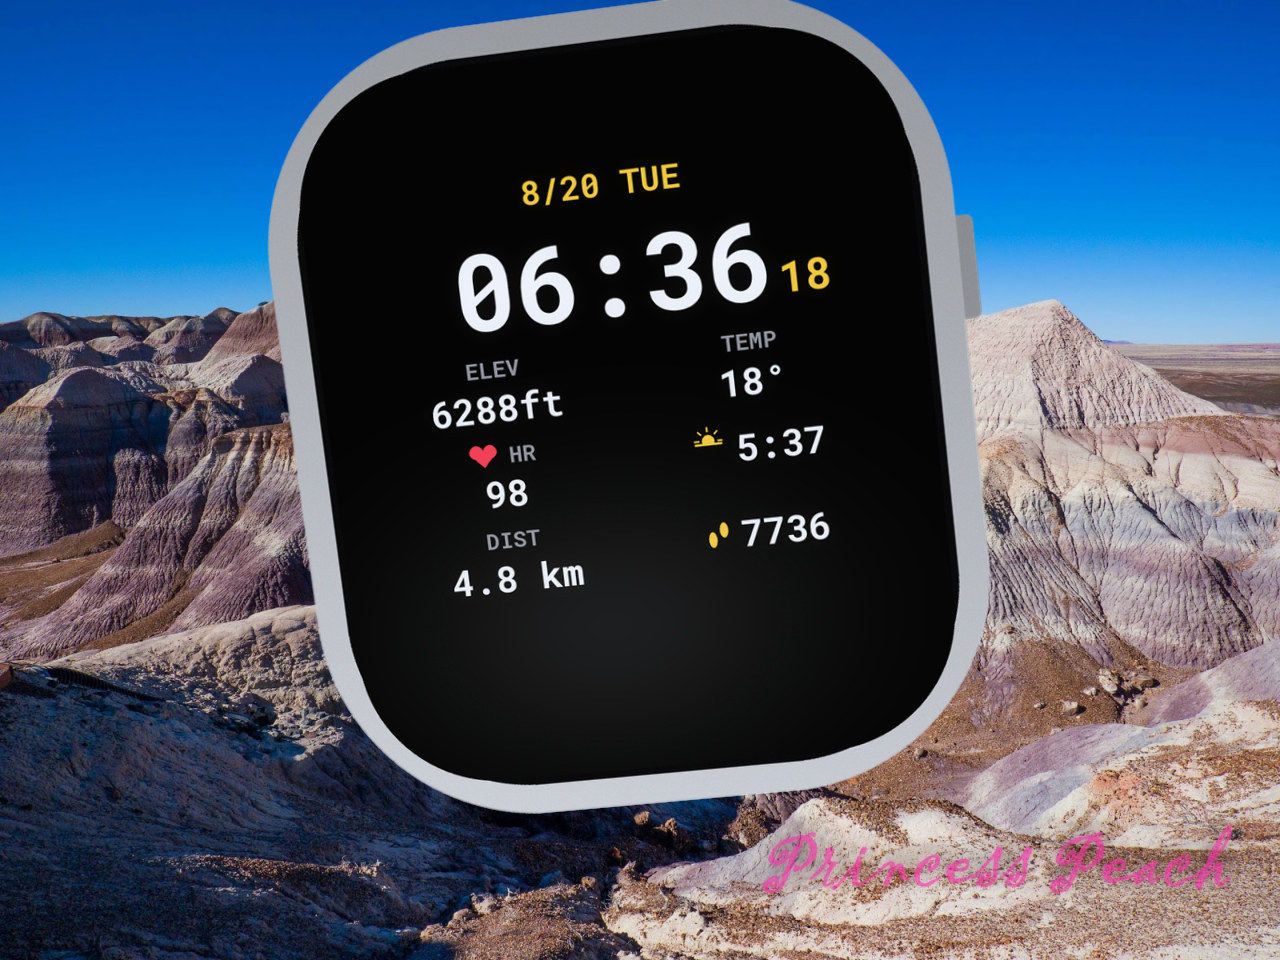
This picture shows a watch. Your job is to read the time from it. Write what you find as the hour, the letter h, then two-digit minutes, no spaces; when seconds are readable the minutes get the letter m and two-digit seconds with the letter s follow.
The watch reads 6h36m18s
